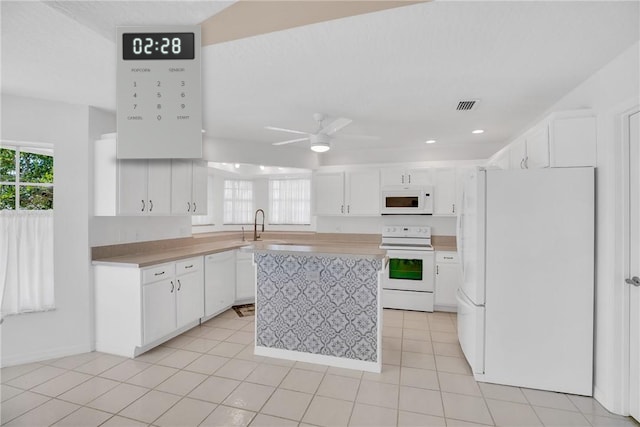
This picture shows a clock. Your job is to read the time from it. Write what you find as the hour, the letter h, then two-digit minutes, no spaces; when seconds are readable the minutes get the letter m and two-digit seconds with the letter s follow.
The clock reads 2h28
